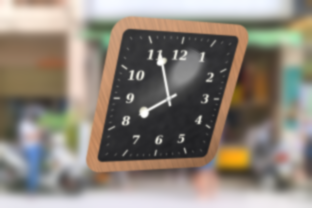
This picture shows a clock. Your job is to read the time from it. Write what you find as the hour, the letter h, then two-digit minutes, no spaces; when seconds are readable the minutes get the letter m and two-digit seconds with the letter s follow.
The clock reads 7h56
